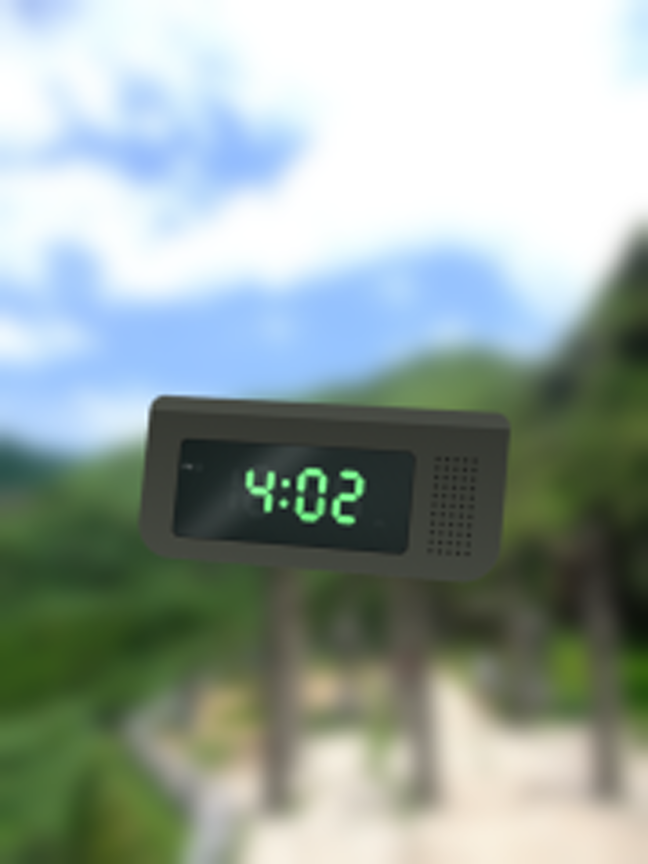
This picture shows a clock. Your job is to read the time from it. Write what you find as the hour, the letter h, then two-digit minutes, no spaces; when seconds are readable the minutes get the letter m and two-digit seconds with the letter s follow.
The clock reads 4h02
